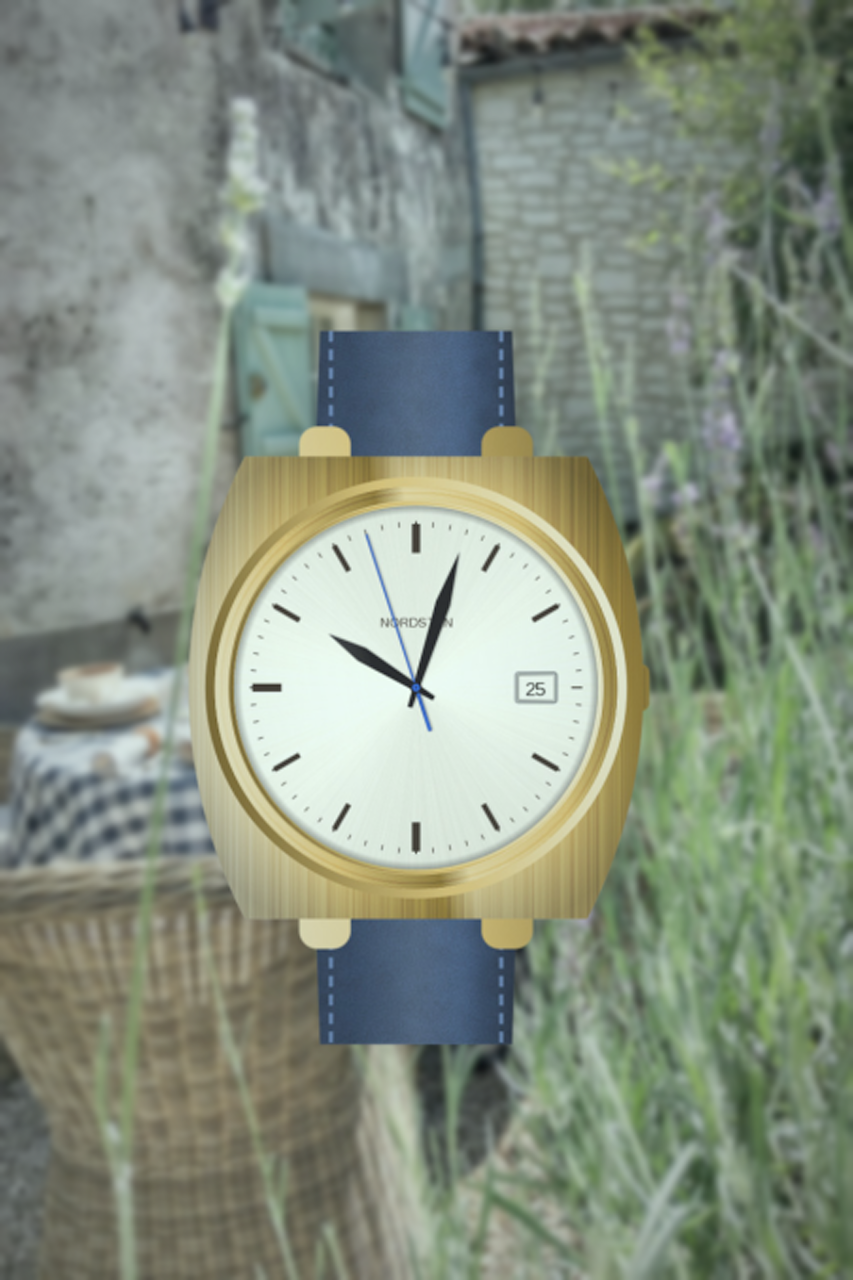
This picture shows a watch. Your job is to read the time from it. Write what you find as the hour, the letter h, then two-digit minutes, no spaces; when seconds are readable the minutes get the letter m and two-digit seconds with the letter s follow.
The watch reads 10h02m57s
